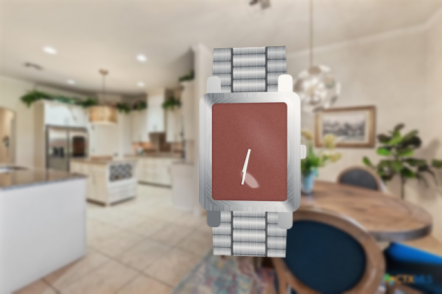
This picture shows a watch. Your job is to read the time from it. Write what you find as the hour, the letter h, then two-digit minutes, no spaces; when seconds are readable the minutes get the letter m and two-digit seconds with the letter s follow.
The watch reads 6h32
